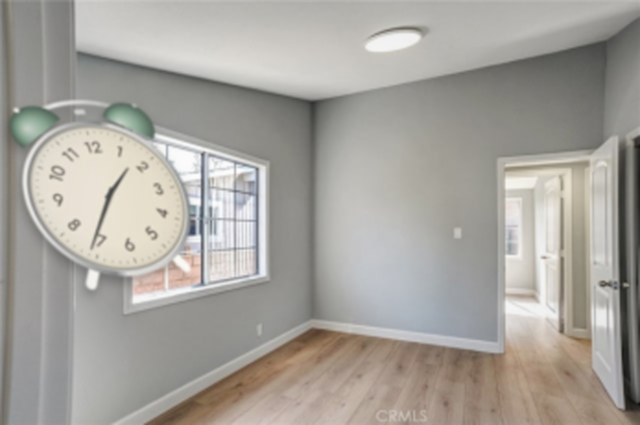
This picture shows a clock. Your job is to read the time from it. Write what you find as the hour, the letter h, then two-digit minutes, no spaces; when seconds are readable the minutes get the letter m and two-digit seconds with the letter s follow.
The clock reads 1h36
